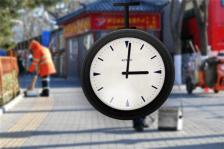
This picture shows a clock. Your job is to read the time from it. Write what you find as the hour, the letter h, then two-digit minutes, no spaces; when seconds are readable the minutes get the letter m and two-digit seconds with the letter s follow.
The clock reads 3h01
